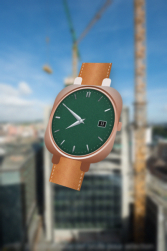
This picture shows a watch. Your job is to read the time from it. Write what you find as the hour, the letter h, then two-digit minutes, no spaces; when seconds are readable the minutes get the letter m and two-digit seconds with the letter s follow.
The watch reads 7h50
